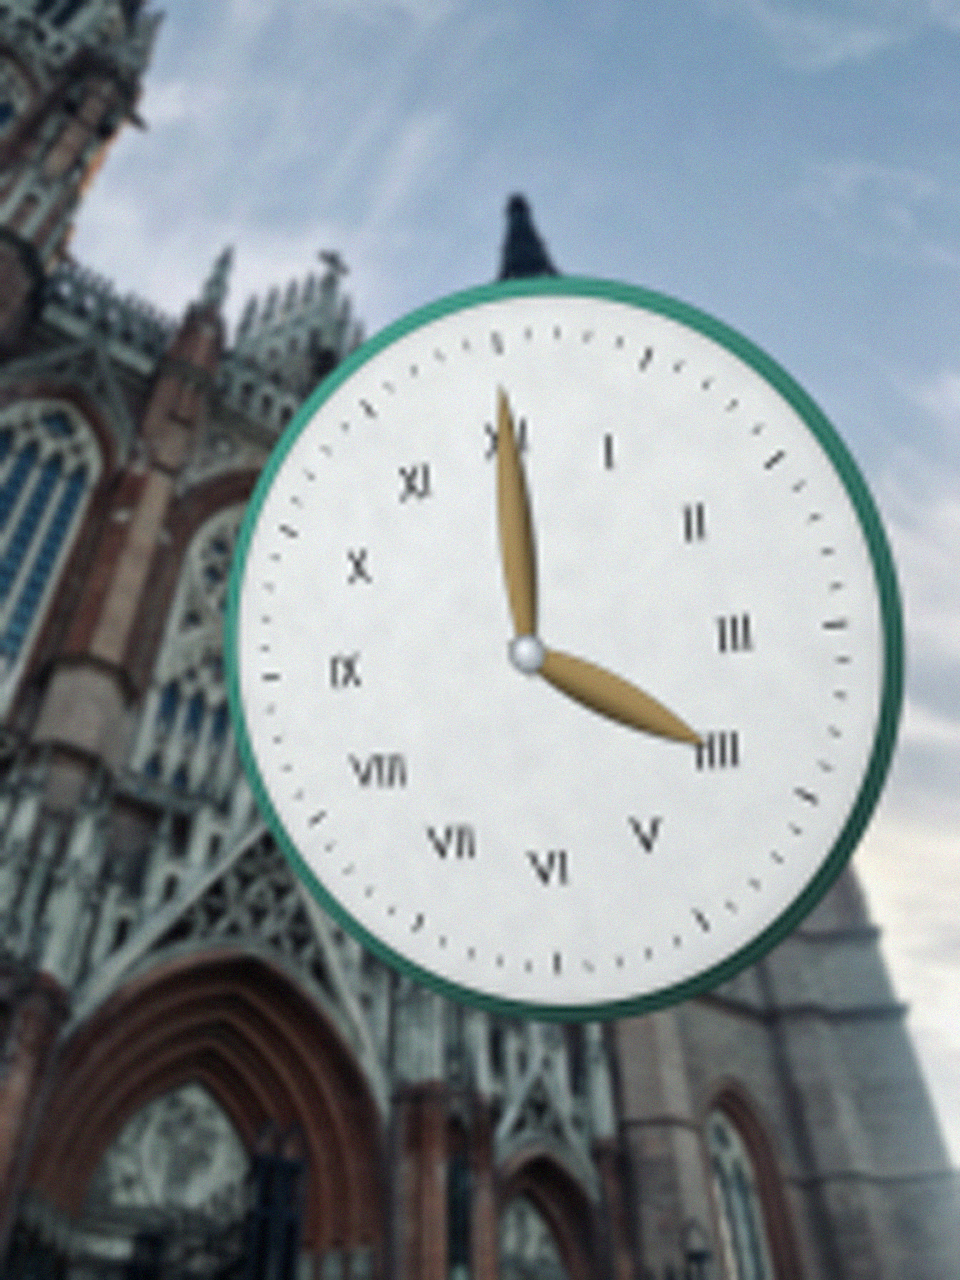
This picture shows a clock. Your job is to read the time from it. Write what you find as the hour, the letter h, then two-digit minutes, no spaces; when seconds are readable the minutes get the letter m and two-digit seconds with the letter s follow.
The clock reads 4h00
